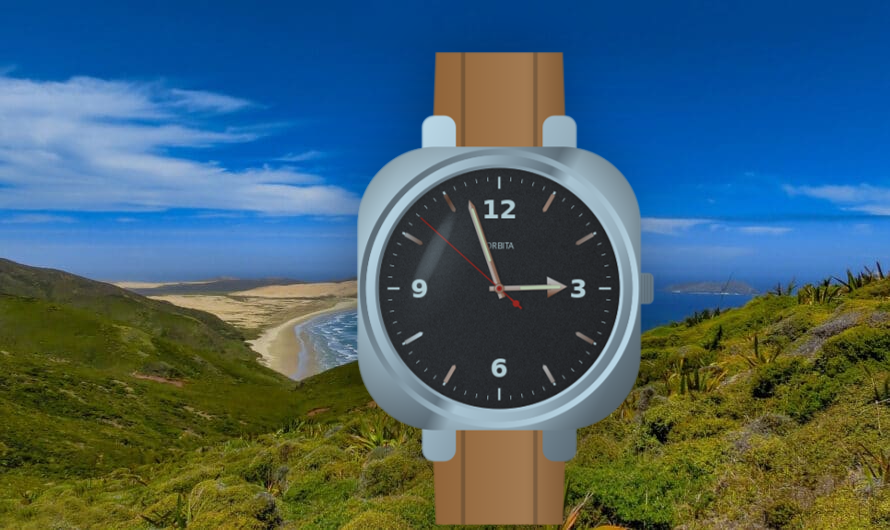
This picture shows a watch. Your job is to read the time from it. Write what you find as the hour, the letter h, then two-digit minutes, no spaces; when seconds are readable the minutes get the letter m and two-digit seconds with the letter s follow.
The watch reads 2h56m52s
